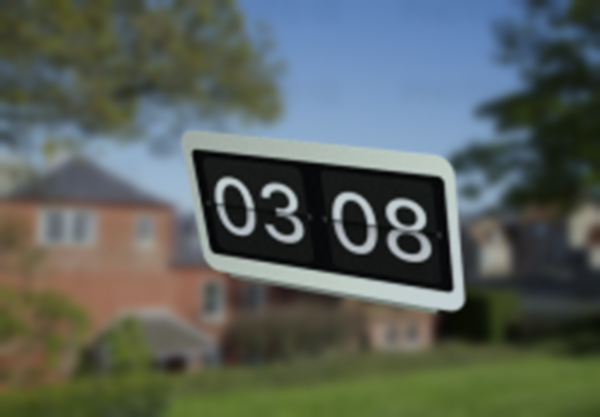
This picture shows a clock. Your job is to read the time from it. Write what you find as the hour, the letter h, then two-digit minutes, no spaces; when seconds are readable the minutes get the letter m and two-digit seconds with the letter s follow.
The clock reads 3h08
